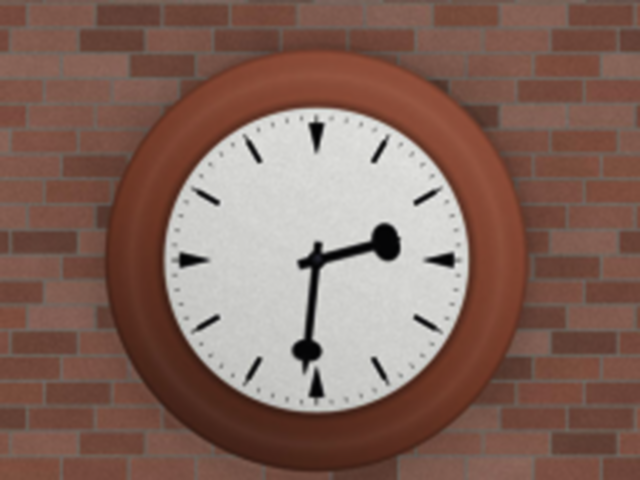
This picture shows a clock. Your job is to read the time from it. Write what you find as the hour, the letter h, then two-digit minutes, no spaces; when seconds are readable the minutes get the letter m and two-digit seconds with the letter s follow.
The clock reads 2h31
